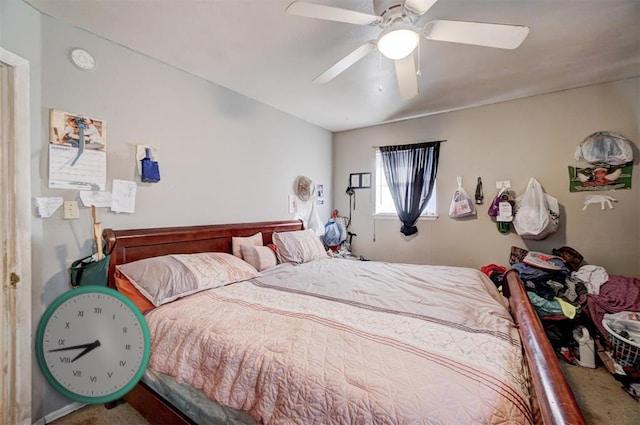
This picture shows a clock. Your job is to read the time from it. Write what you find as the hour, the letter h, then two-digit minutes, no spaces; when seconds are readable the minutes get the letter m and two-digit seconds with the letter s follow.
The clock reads 7h43
